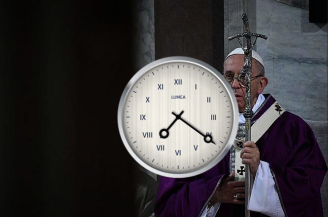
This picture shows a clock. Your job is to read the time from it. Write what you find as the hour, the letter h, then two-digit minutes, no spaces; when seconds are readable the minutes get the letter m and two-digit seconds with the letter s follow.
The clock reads 7h21
